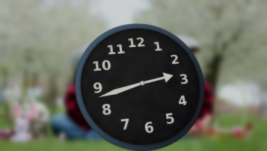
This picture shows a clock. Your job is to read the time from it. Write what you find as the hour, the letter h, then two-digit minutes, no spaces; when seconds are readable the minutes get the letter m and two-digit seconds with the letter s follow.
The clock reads 2h43
